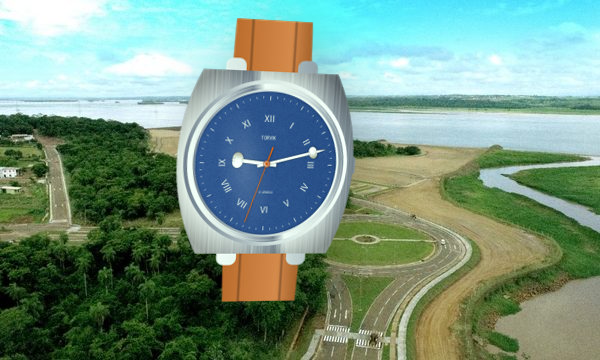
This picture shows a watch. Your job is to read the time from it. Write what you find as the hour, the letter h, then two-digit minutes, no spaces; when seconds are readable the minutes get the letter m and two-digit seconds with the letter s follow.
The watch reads 9h12m33s
